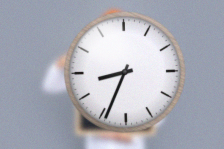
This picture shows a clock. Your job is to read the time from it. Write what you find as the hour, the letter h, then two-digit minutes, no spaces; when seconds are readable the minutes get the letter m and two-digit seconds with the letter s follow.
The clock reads 8h34
